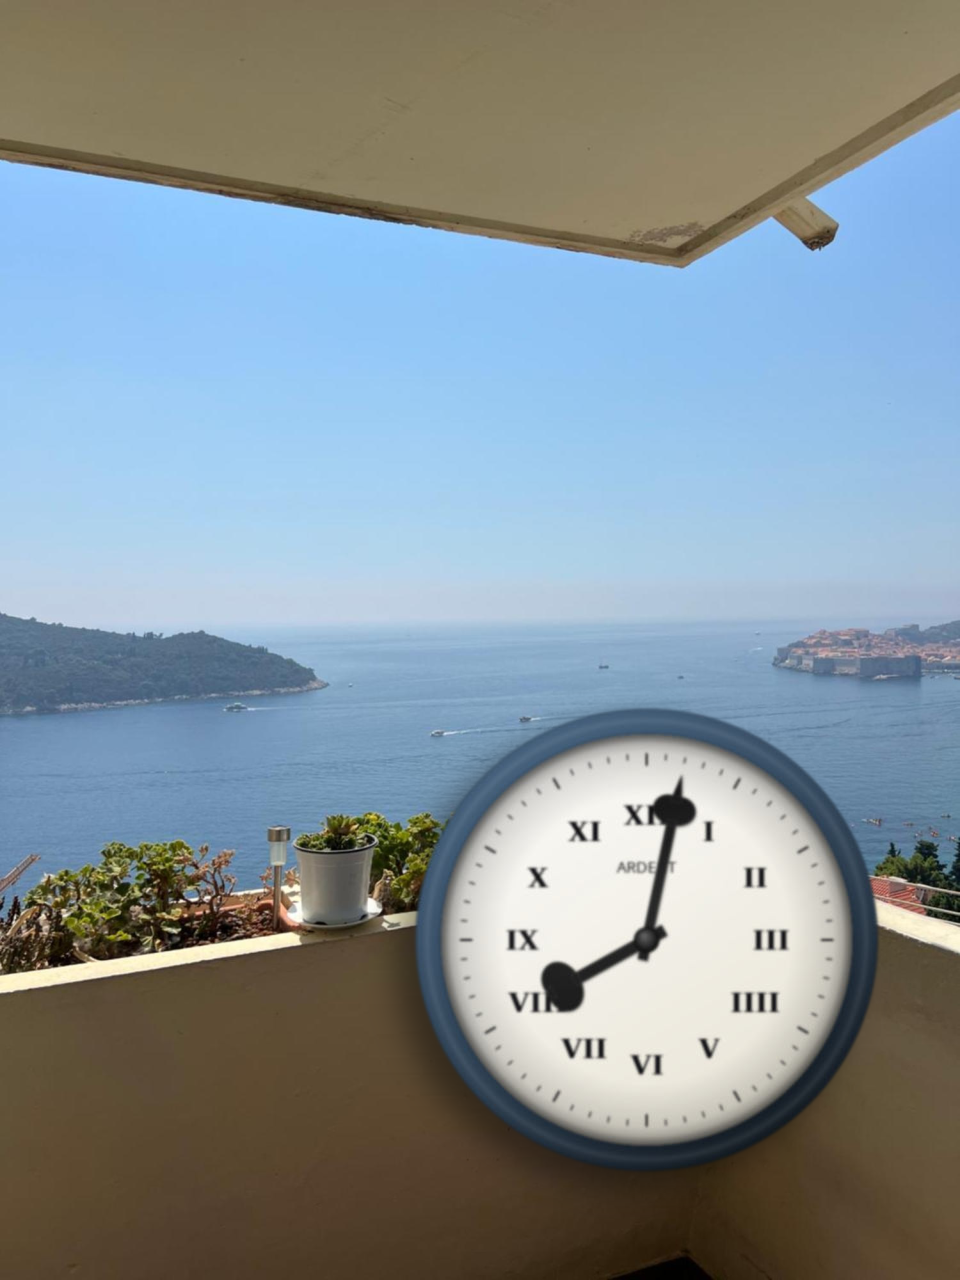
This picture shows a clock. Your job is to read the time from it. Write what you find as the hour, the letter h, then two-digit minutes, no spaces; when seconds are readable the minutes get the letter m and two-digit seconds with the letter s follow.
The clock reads 8h02
